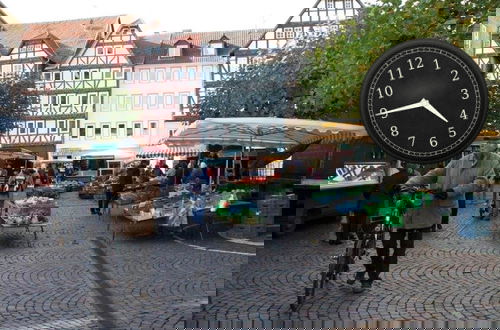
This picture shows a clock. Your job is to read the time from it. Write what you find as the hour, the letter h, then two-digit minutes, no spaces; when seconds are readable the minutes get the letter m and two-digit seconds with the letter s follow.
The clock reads 4h45
